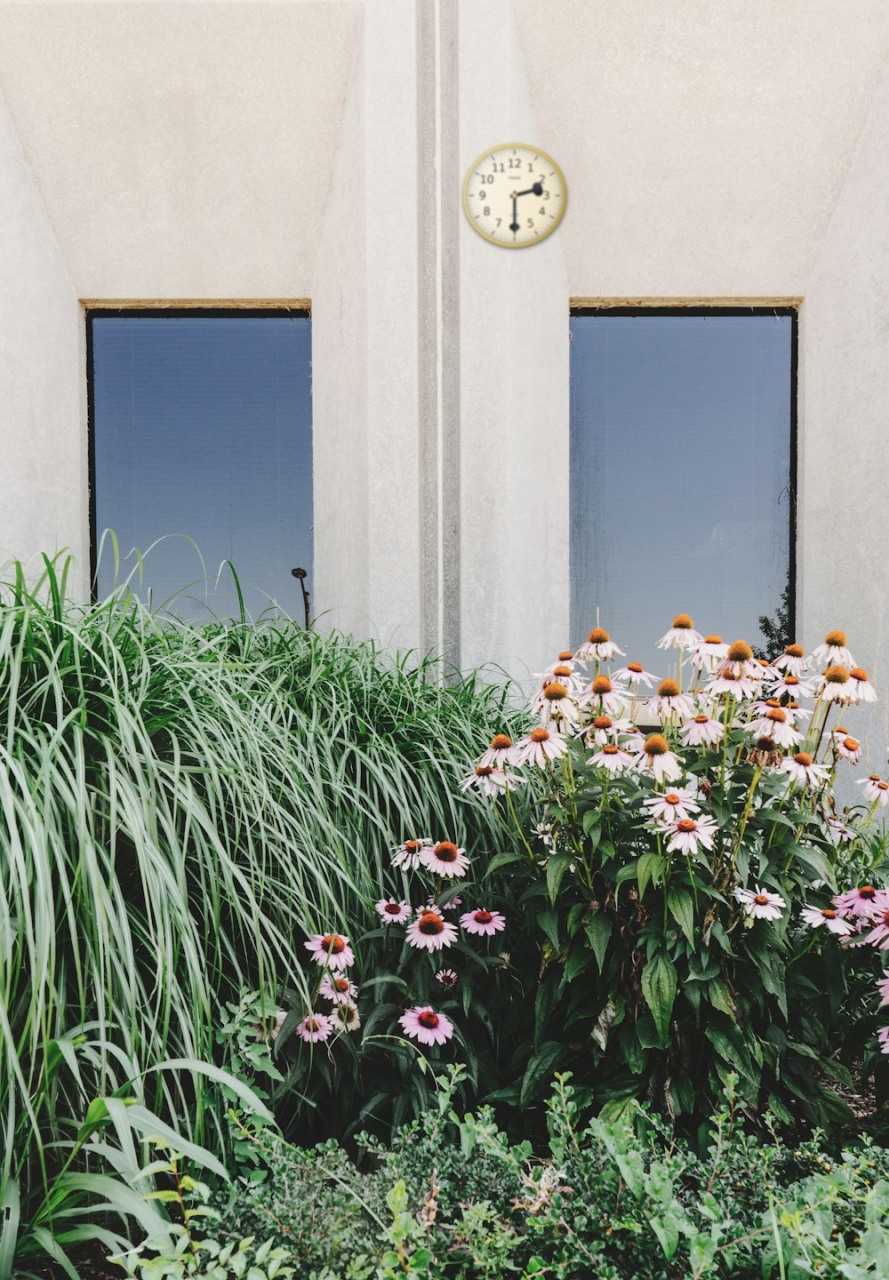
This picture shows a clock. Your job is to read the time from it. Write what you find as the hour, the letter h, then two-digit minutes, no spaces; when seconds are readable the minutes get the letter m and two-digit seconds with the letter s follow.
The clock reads 2h30
